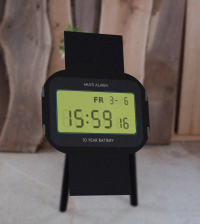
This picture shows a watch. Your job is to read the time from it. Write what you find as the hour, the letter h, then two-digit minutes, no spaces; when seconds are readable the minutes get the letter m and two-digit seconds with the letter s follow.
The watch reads 15h59m16s
